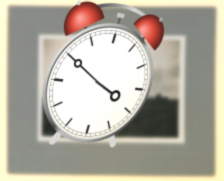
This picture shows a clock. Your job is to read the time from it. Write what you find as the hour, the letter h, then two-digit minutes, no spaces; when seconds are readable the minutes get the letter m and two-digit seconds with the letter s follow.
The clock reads 3h50
